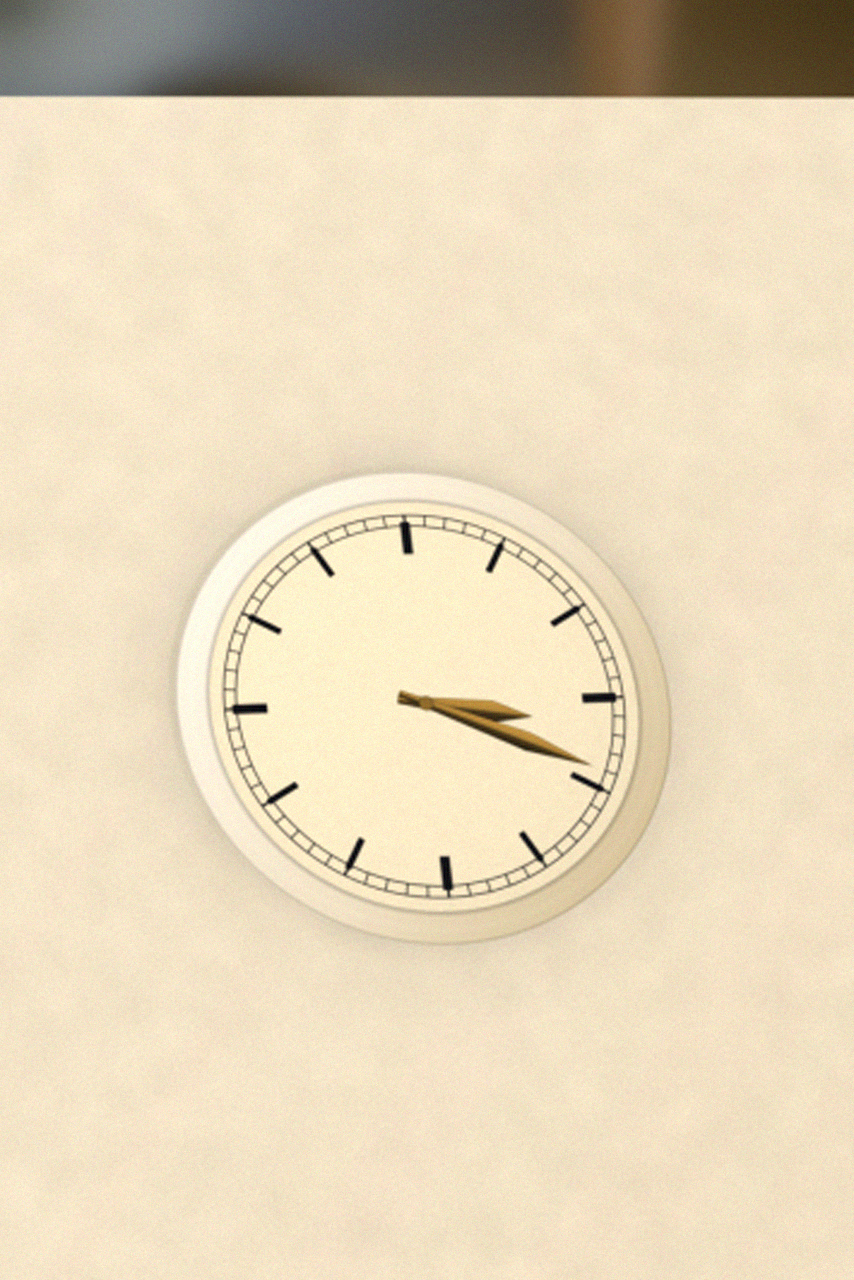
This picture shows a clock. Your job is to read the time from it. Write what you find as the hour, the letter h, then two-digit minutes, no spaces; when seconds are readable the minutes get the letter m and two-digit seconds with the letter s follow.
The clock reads 3h19
